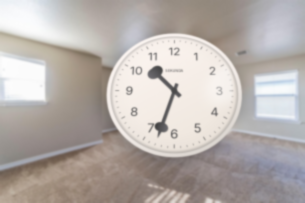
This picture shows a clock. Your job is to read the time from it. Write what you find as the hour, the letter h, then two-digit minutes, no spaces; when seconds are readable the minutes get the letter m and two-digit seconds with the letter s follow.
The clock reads 10h33
